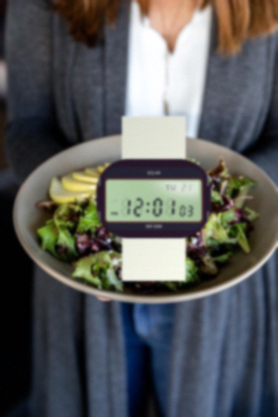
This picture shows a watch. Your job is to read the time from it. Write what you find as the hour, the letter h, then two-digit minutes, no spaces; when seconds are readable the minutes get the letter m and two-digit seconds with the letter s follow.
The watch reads 12h01m03s
